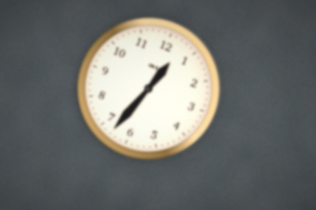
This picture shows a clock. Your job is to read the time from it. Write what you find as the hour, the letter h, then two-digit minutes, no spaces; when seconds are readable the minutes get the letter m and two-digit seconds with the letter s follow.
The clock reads 12h33
